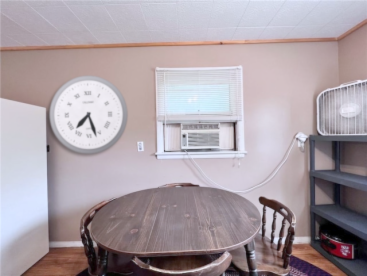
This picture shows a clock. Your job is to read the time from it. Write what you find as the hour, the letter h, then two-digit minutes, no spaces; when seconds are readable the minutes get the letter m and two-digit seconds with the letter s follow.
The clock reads 7h27
